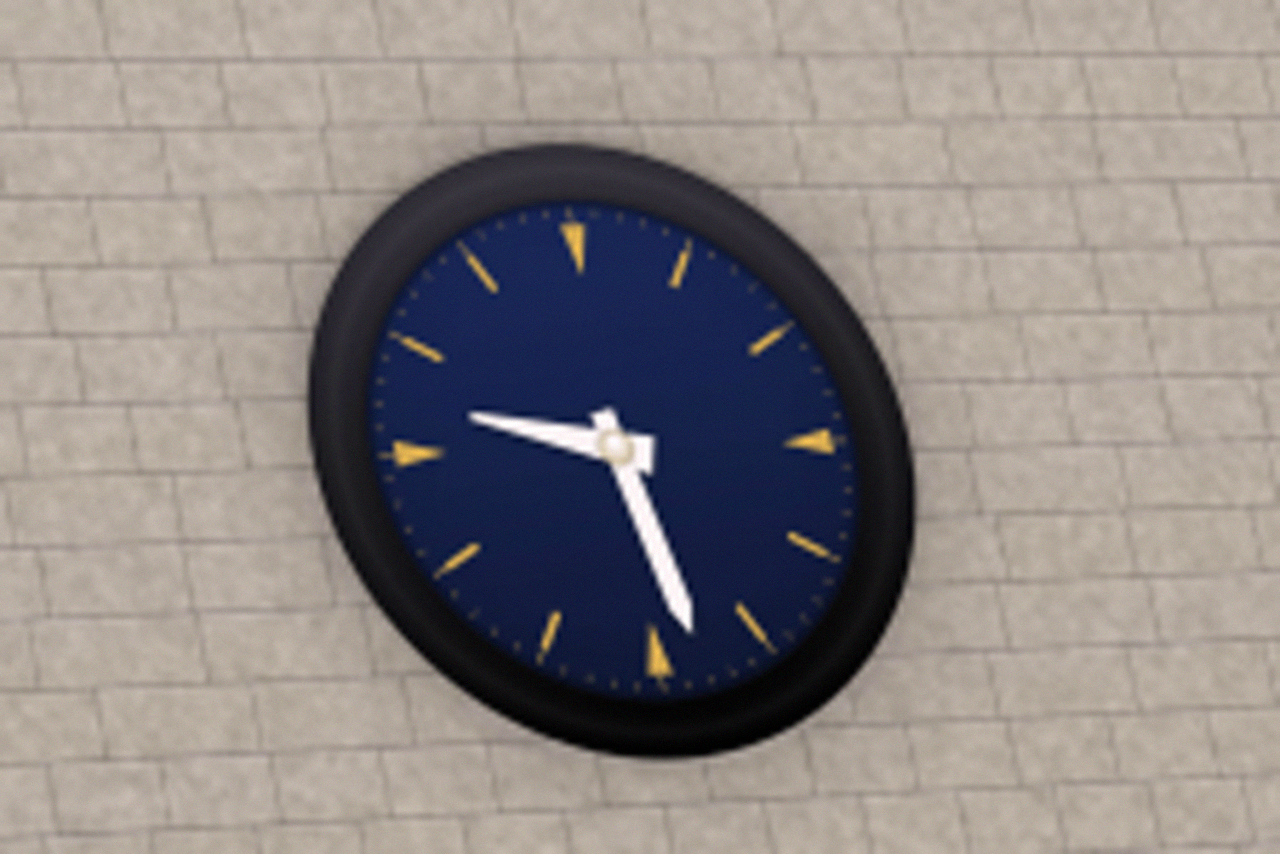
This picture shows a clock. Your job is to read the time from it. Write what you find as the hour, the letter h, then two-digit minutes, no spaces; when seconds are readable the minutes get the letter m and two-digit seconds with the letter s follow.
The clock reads 9h28
